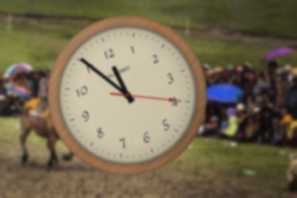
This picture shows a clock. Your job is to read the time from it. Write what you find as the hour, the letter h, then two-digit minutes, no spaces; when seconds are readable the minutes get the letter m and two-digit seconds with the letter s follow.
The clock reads 11h55m20s
